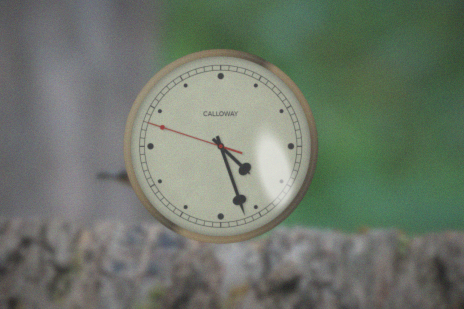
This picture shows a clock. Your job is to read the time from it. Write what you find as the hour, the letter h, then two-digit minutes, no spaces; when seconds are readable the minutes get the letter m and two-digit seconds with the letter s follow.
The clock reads 4h26m48s
